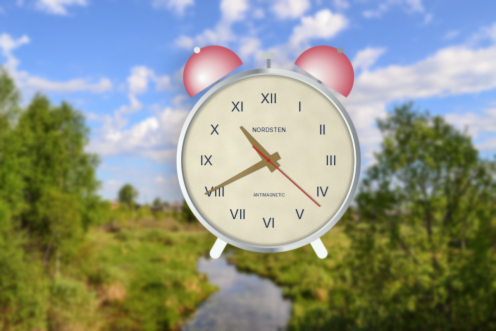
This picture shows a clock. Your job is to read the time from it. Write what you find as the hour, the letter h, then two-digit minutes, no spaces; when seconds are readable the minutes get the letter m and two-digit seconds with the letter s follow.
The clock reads 10h40m22s
